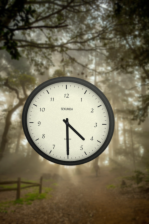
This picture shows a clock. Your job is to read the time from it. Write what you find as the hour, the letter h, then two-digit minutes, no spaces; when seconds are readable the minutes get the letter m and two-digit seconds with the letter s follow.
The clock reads 4h30
